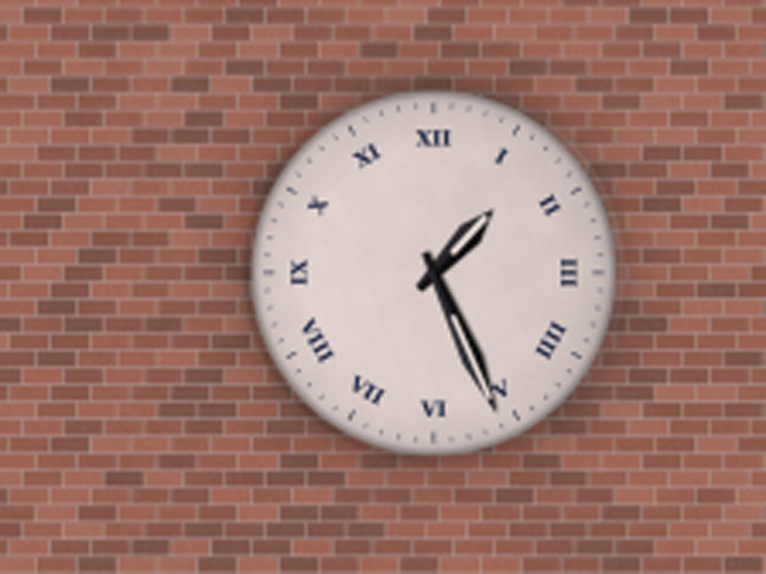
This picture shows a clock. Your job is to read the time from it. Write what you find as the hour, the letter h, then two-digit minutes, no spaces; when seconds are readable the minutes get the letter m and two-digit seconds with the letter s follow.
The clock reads 1h26
